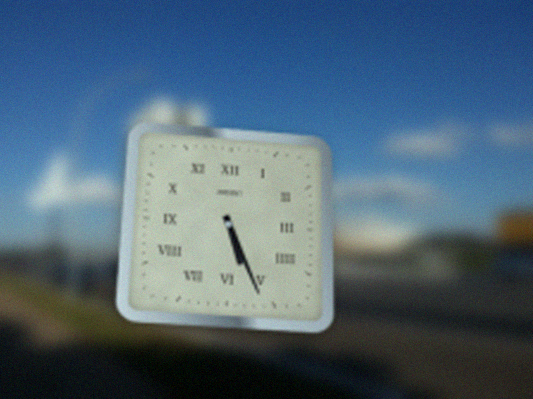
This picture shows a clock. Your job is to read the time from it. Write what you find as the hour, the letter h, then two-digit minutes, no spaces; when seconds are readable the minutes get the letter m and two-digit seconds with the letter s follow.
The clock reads 5h26
